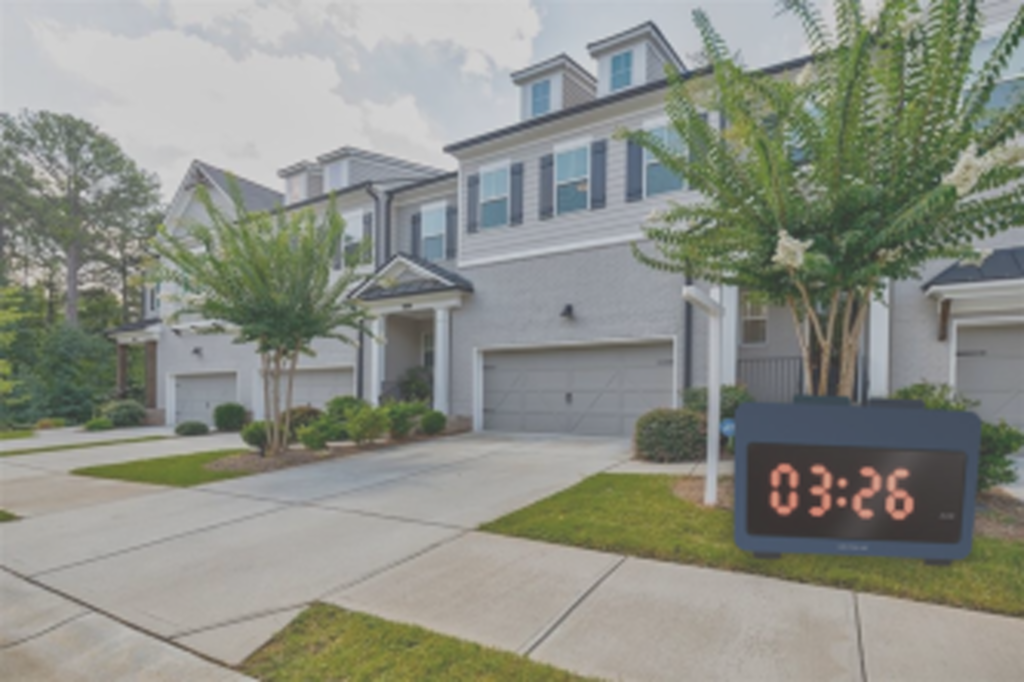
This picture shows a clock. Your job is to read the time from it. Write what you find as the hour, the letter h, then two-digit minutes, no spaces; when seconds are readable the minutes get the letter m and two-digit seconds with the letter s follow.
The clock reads 3h26
